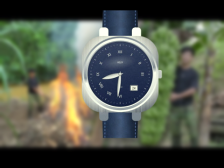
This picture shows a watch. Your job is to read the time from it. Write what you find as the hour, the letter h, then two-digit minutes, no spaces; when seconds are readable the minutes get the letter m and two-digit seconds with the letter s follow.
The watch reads 8h31
